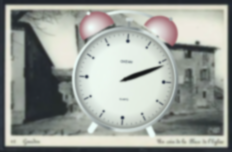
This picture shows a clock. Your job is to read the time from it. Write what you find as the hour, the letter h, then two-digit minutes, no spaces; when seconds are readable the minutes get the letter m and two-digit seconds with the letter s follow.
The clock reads 2h11
